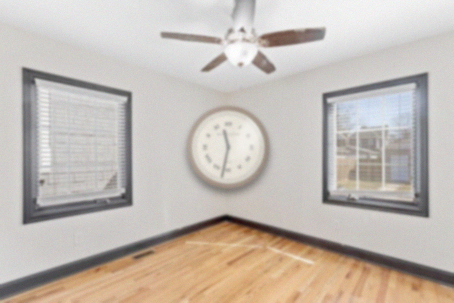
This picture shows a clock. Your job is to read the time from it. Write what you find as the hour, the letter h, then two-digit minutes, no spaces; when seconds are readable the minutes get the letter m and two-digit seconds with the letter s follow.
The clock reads 11h32
